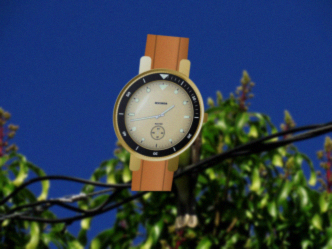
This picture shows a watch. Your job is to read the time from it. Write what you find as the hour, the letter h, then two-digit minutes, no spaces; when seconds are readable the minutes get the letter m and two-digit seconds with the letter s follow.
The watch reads 1h43
